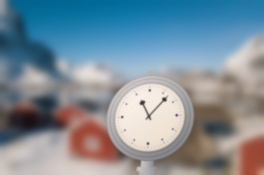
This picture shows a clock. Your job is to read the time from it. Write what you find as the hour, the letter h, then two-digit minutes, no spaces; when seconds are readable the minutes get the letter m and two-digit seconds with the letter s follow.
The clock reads 11h07
